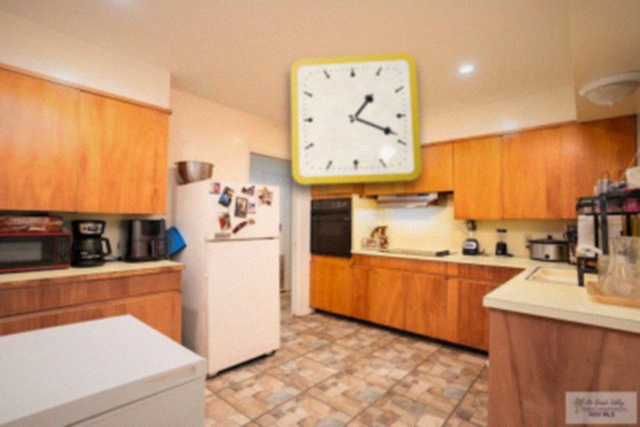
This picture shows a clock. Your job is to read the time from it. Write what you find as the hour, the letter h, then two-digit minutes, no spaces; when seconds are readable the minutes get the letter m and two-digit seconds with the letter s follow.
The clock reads 1h19
